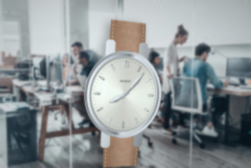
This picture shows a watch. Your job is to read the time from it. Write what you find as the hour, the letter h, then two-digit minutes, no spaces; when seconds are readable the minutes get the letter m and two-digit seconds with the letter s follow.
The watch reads 8h07
